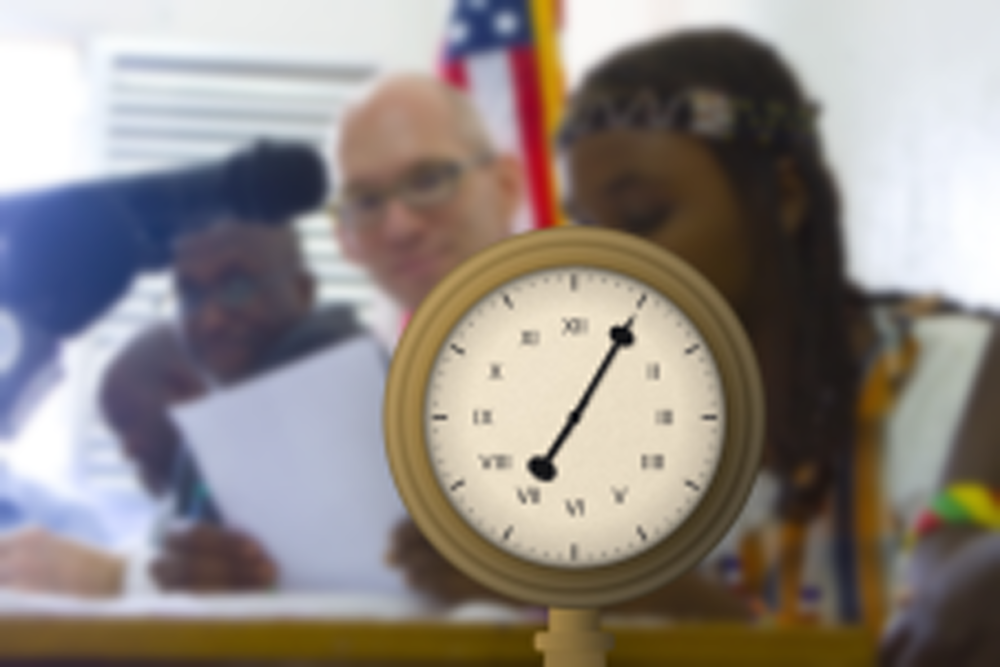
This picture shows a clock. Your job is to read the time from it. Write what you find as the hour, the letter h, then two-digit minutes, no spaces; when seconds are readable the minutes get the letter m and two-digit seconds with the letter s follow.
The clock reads 7h05
